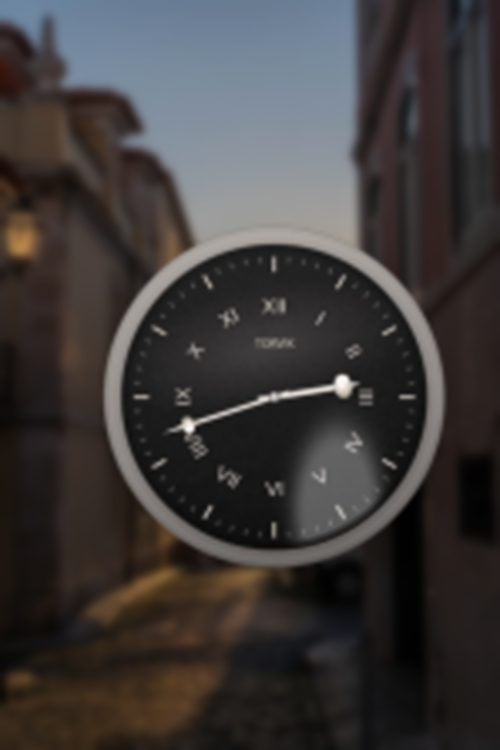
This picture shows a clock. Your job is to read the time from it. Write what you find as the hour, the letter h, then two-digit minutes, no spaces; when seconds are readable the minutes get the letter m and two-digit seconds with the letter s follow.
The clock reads 2h42
